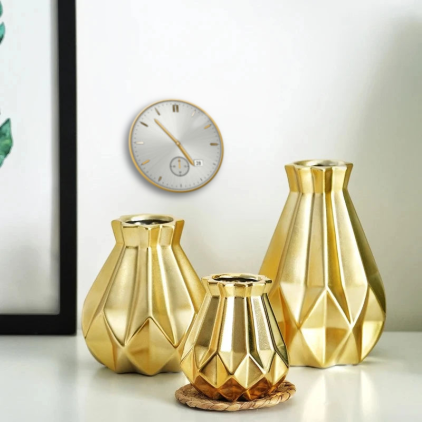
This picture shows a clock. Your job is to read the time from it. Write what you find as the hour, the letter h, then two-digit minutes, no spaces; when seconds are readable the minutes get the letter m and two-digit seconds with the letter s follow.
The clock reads 4h53
